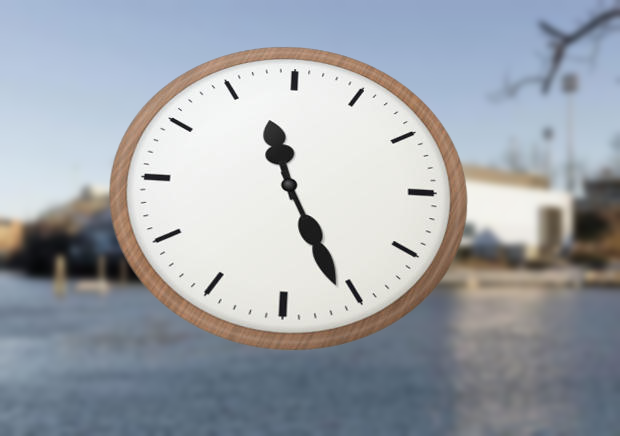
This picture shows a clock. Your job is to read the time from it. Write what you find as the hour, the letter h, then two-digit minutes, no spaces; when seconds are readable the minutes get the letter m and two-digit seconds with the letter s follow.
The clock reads 11h26
